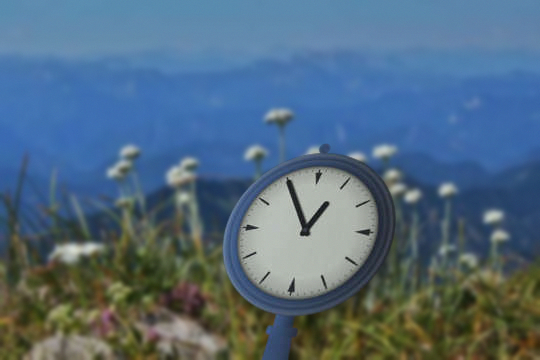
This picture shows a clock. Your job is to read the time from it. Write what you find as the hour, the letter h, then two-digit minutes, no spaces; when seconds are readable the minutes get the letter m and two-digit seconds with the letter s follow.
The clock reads 12h55
